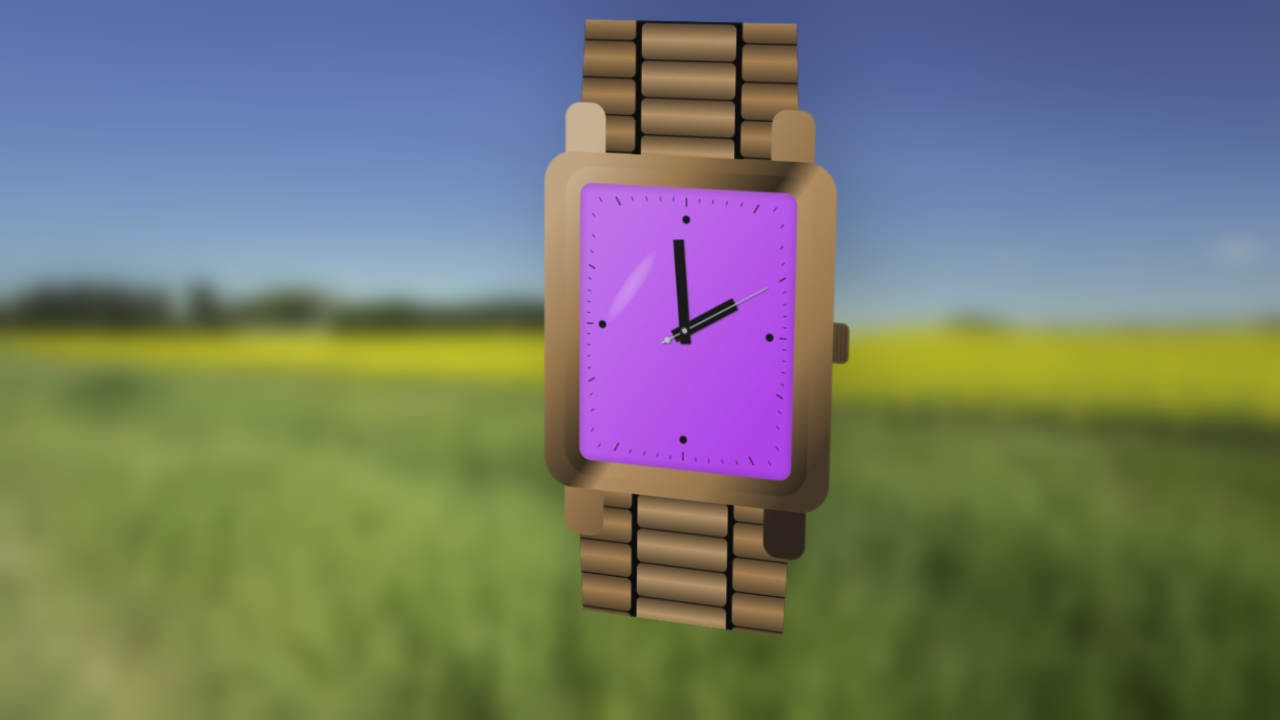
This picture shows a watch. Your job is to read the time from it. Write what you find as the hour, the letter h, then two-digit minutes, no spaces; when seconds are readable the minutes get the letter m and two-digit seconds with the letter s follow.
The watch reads 1h59m10s
